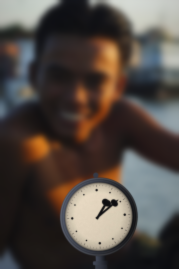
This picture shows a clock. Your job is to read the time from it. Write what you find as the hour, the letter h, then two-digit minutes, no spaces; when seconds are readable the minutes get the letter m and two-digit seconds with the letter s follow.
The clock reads 1h09
